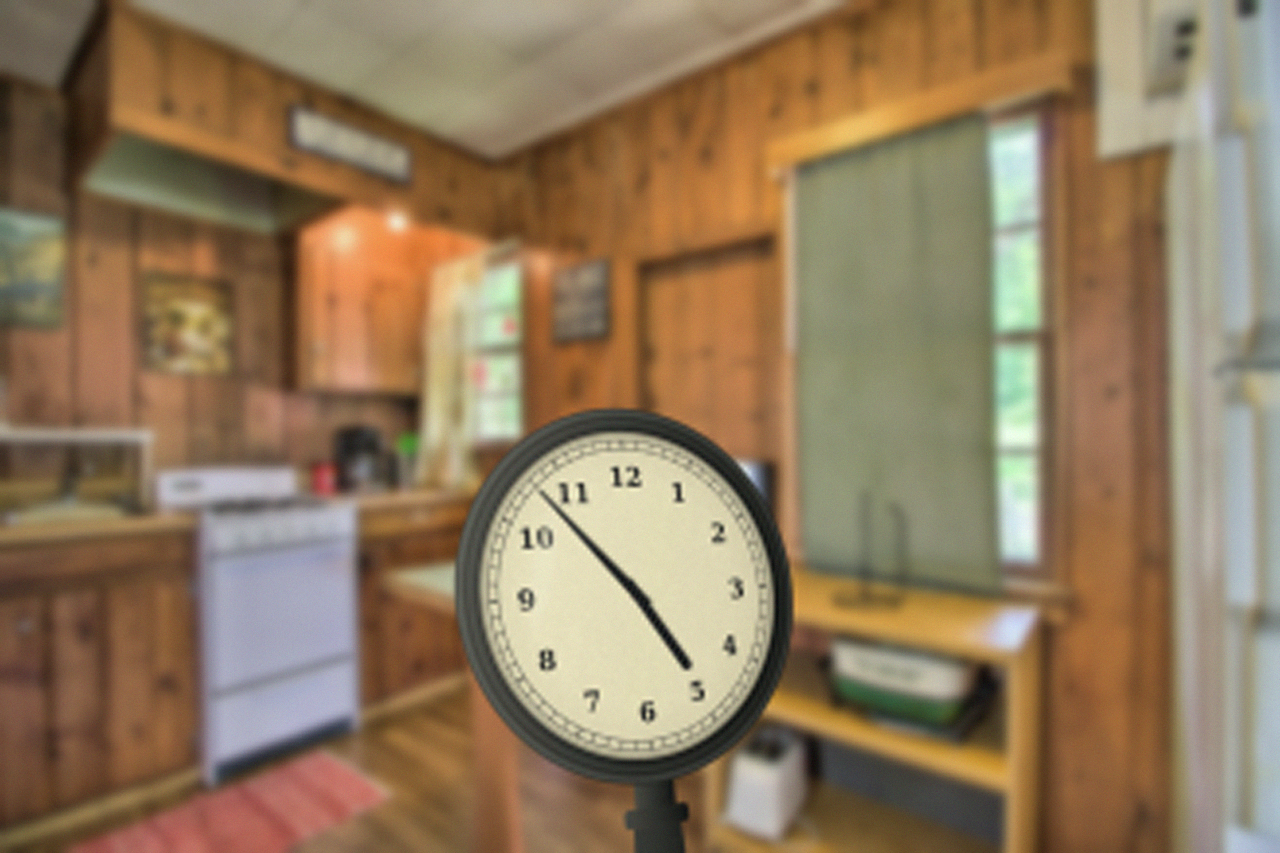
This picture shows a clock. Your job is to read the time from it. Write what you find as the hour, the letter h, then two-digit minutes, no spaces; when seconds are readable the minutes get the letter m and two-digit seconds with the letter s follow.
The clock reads 4h53
